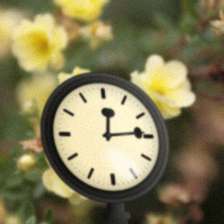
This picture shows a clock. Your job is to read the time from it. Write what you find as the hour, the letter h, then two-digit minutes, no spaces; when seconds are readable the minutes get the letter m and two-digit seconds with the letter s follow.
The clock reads 12h14
